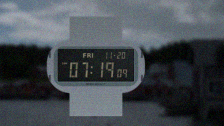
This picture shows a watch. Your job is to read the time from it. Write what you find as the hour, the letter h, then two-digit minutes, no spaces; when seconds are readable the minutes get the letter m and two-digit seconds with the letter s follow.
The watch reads 7h19m09s
